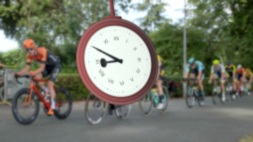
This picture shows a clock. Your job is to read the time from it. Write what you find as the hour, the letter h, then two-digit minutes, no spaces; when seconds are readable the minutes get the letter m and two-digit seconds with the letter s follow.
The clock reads 8h50
